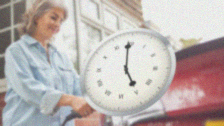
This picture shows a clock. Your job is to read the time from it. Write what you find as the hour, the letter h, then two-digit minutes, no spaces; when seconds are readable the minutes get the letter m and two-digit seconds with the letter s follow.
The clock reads 4h59
